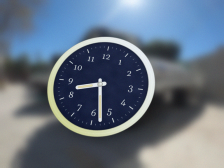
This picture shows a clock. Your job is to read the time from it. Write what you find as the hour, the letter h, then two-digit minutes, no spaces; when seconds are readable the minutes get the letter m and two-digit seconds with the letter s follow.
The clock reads 8h28
